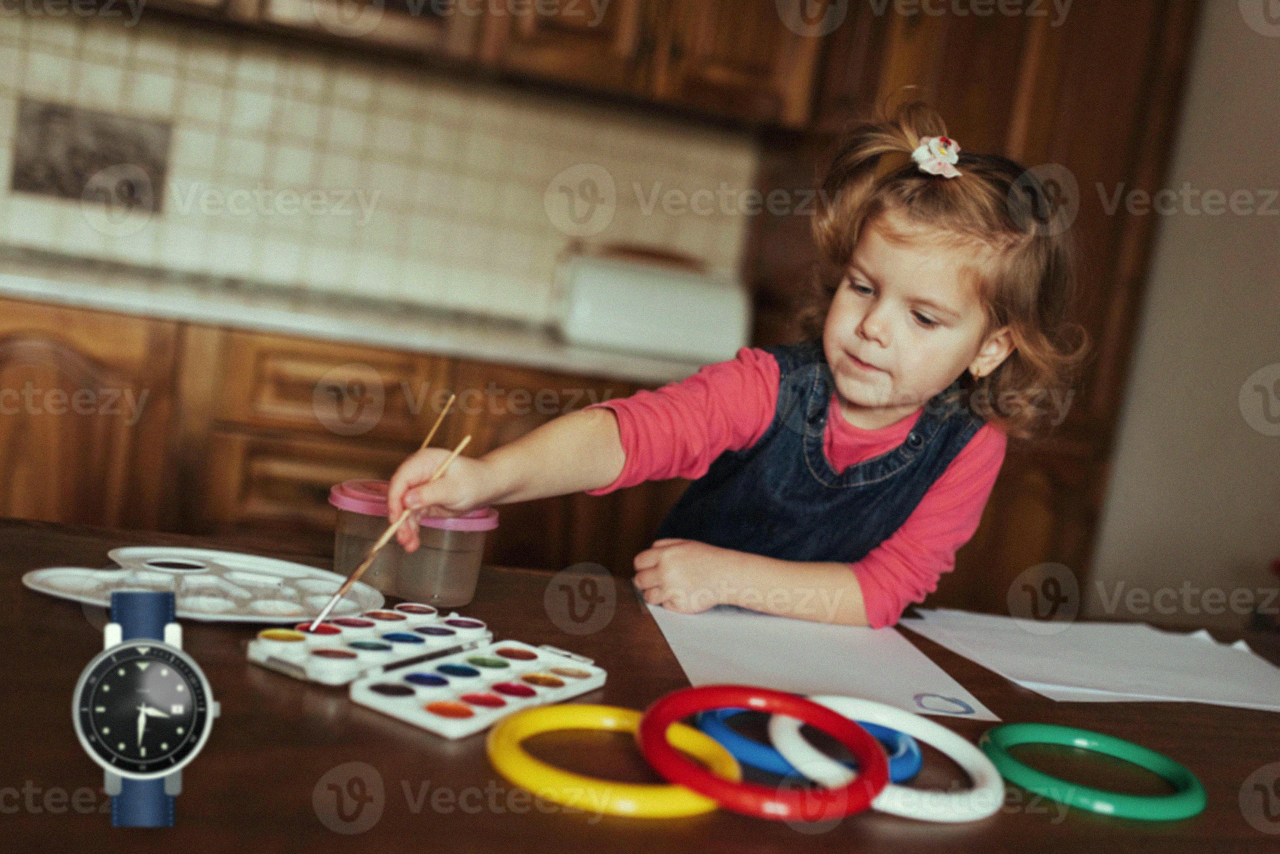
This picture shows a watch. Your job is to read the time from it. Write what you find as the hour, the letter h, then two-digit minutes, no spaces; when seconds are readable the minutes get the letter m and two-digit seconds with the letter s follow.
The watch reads 3h31
